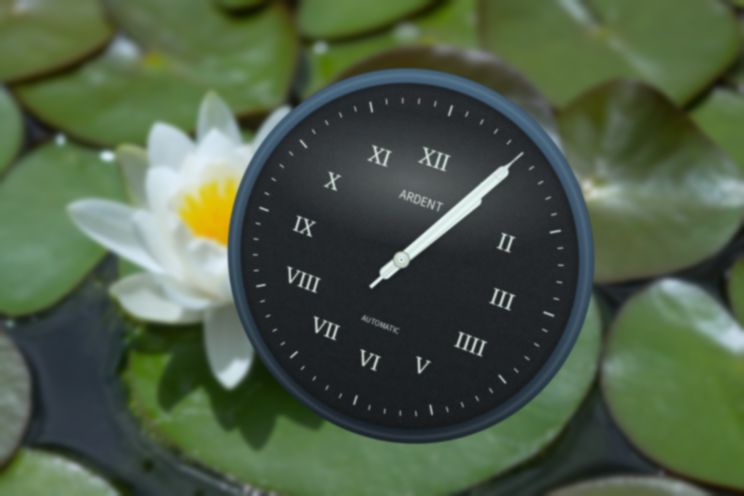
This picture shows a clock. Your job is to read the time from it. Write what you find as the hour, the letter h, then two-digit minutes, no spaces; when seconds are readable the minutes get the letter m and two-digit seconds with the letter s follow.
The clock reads 1h05m05s
